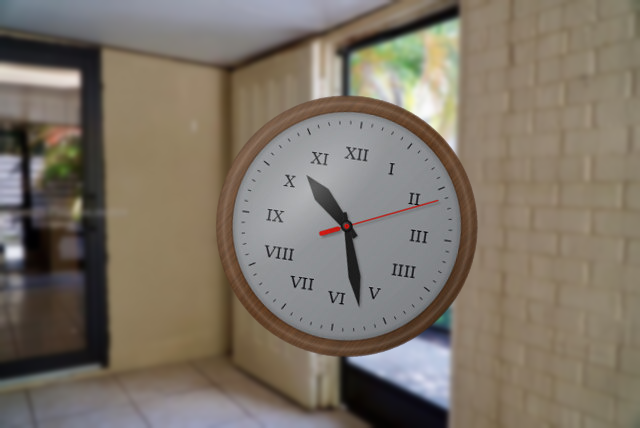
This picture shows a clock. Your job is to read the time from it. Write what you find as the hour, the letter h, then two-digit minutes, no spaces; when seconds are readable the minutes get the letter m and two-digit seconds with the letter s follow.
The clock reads 10h27m11s
